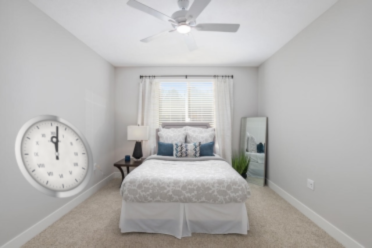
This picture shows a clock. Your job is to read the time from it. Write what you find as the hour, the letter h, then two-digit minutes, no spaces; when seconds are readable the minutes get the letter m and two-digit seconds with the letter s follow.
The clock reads 12h02
